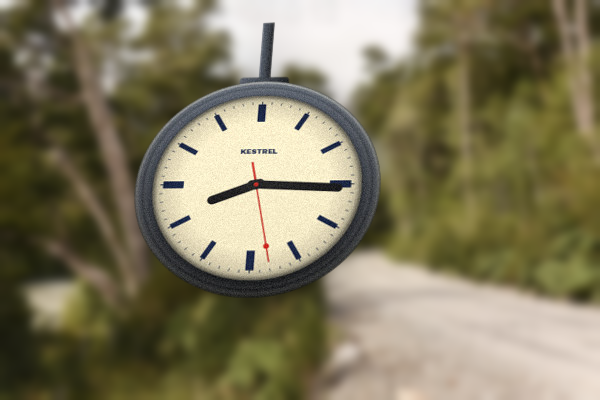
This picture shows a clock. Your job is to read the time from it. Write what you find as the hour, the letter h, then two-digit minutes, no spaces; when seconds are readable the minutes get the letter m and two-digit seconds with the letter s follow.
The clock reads 8h15m28s
